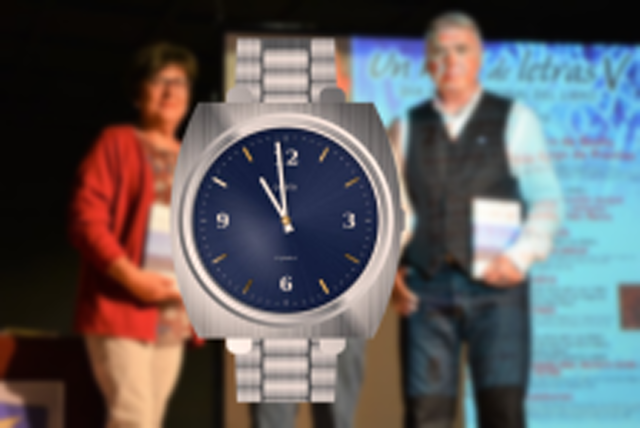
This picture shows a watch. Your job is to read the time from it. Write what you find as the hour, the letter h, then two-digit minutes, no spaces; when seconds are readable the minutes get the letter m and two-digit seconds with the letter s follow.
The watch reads 10h59
